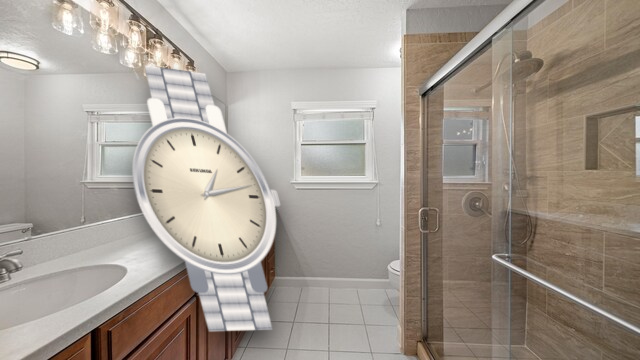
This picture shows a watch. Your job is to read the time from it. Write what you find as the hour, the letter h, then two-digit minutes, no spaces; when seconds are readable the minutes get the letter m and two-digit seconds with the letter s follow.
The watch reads 1h13
